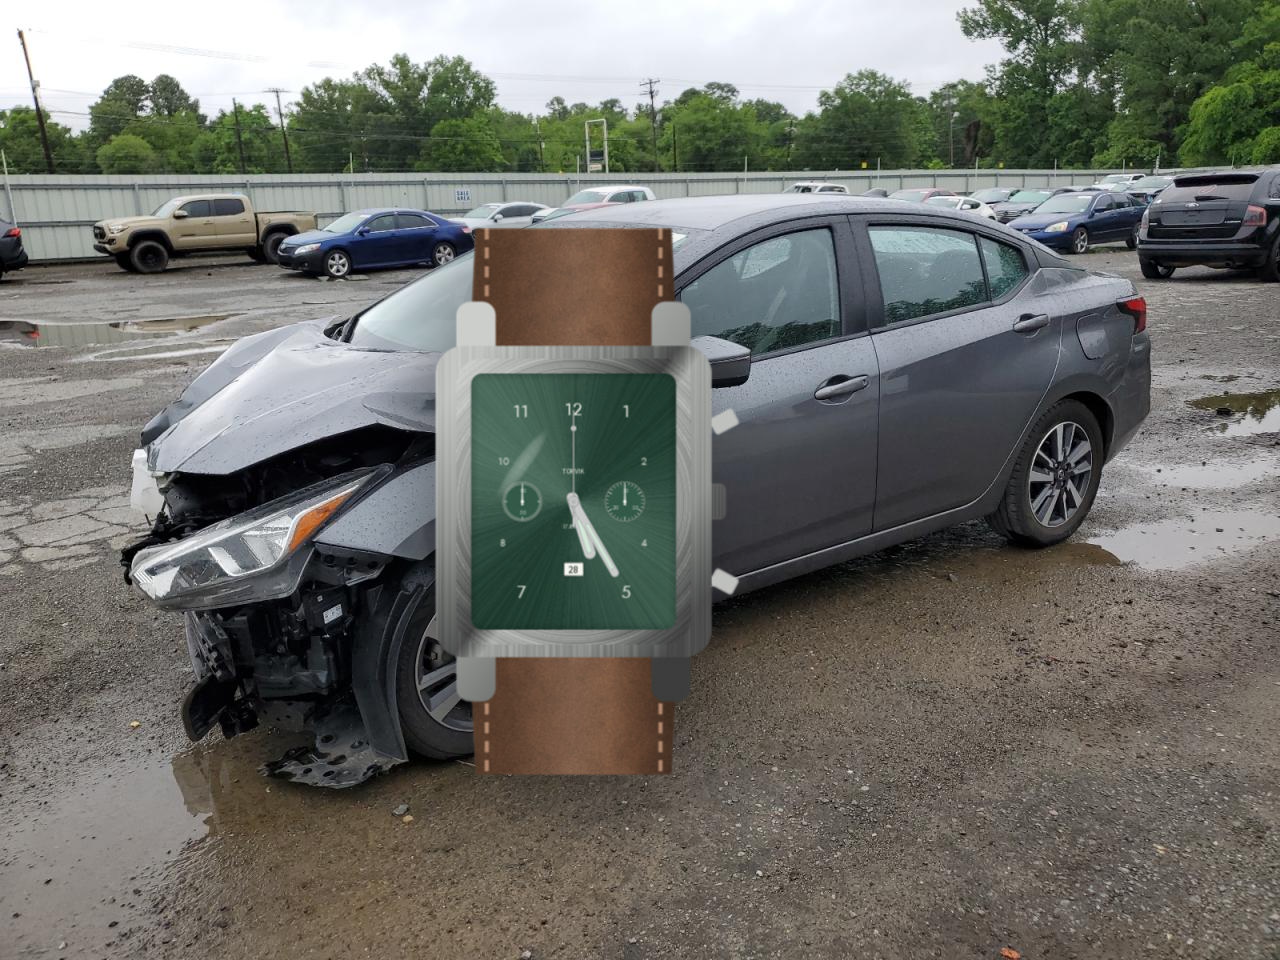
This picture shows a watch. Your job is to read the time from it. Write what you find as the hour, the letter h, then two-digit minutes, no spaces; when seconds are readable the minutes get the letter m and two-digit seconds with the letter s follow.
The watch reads 5h25
